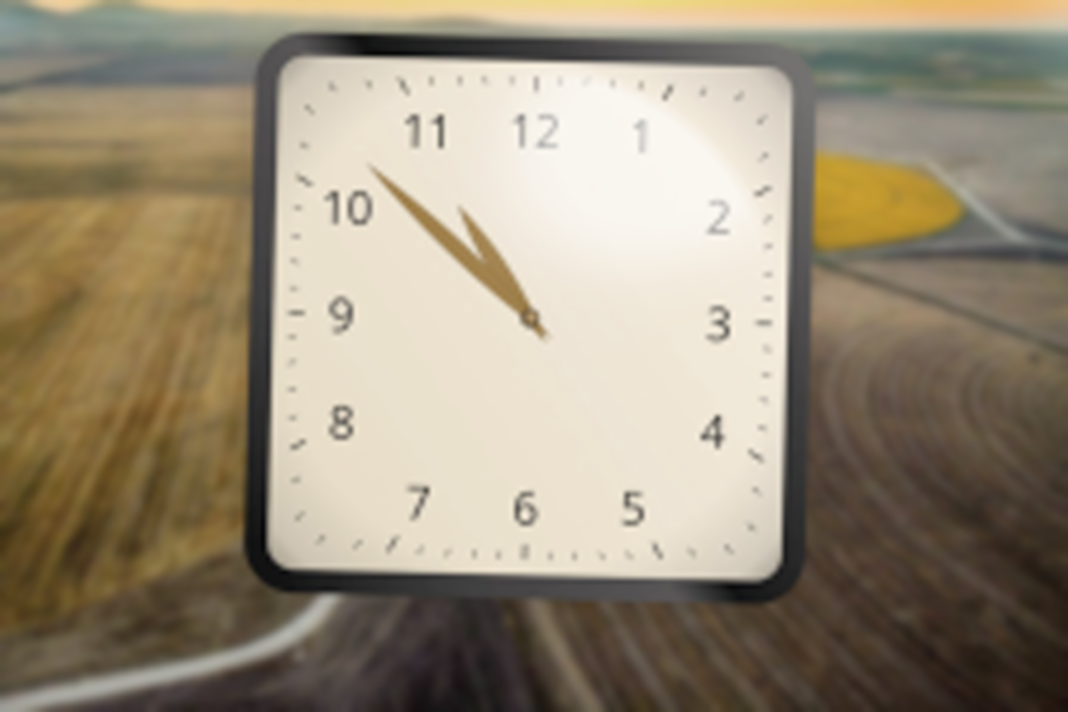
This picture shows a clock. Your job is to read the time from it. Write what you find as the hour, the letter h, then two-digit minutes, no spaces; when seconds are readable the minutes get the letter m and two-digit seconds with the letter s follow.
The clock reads 10h52
